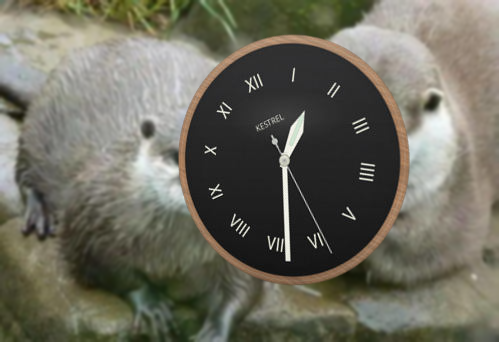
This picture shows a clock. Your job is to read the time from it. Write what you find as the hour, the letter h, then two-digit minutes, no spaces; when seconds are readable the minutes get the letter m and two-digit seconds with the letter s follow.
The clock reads 1h33m29s
